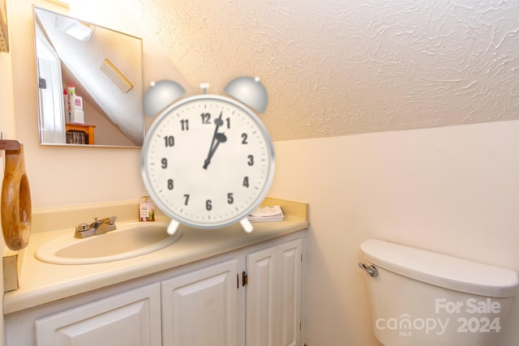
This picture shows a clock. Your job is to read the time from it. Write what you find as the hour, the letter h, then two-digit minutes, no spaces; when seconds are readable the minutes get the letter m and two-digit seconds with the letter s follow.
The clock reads 1h03
